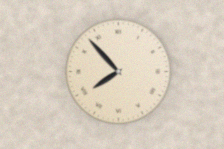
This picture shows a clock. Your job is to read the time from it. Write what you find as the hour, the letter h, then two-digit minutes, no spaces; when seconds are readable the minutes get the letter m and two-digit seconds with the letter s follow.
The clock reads 7h53
